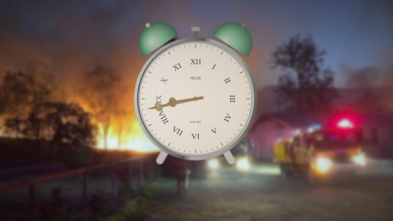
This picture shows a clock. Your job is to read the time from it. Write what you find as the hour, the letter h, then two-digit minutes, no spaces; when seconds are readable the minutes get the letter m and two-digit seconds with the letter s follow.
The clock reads 8h43
